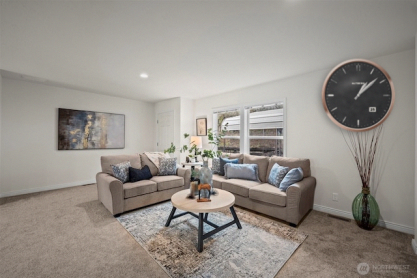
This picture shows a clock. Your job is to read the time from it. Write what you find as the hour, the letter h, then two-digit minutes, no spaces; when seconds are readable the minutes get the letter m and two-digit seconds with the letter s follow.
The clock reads 1h08
